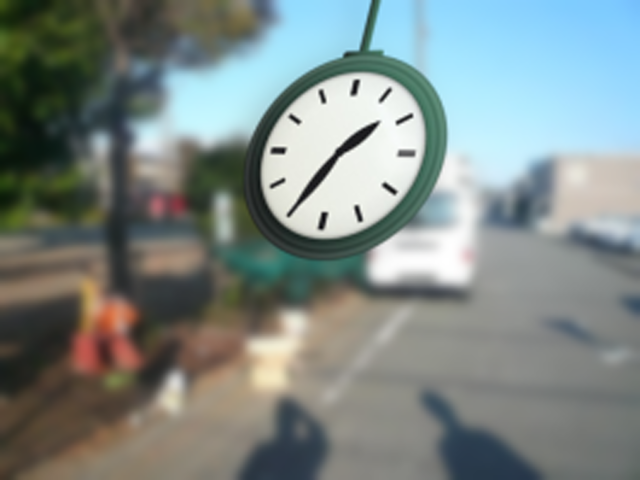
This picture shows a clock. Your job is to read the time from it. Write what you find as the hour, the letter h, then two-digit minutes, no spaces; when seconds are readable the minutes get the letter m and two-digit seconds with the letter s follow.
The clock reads 1h35
